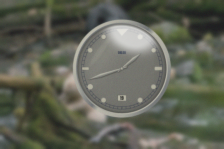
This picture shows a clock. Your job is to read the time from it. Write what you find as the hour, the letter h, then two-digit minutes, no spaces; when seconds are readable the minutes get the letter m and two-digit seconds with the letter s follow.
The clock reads 1h42
